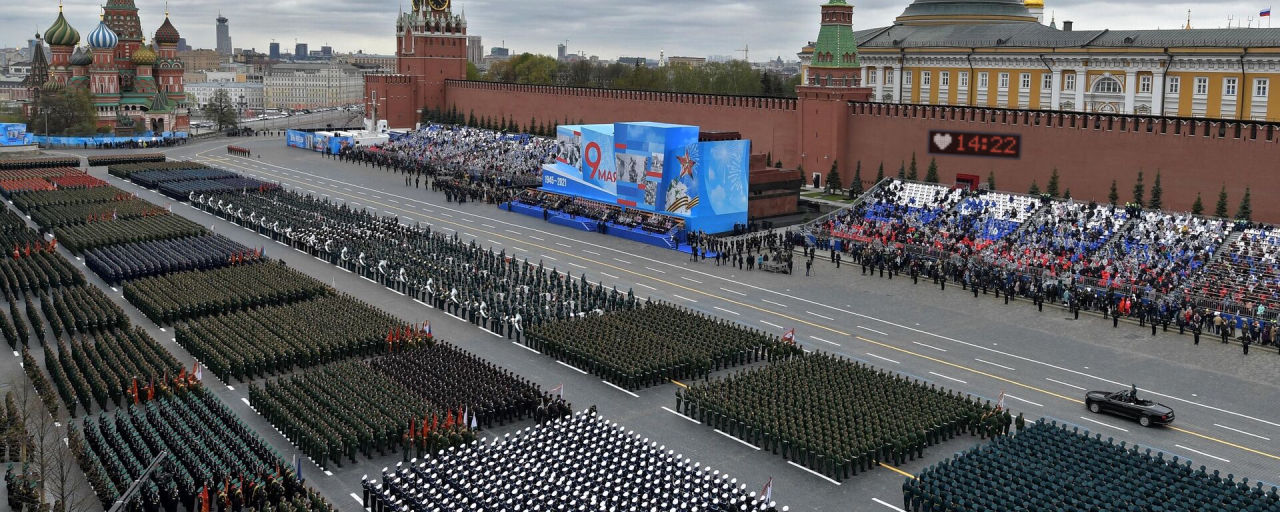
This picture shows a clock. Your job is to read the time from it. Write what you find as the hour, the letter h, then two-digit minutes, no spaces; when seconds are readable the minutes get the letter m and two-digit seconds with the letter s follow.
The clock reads 14h22
